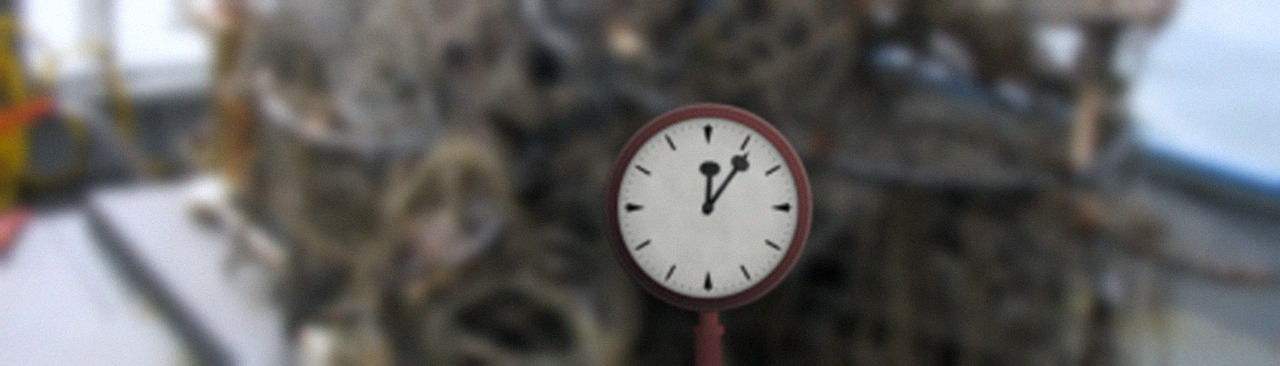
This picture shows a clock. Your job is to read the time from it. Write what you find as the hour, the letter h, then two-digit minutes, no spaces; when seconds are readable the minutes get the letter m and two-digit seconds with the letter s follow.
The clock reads 12h06
